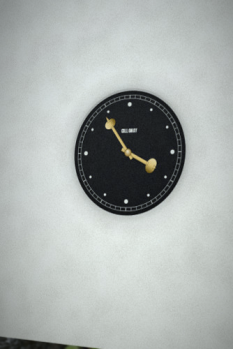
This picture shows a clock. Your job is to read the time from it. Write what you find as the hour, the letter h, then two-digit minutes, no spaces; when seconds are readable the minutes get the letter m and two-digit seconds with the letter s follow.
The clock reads 3h54
